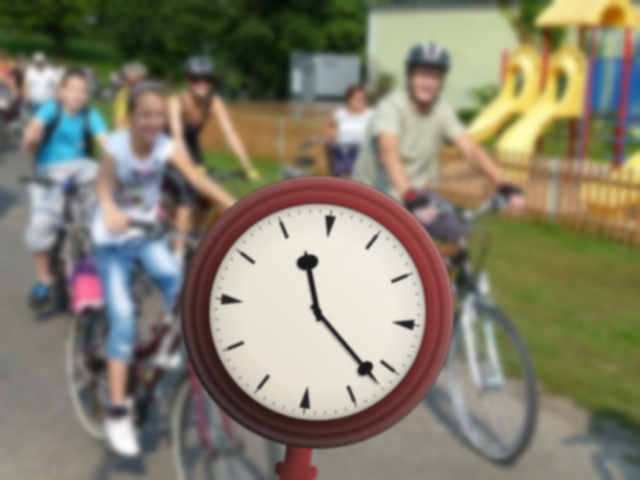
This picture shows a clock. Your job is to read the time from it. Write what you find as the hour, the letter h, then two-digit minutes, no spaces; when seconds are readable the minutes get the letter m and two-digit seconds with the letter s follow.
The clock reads 11h22
